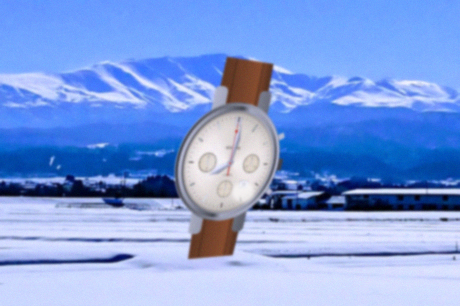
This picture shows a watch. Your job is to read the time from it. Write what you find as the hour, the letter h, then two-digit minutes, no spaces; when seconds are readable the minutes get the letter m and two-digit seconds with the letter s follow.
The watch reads 8h01
